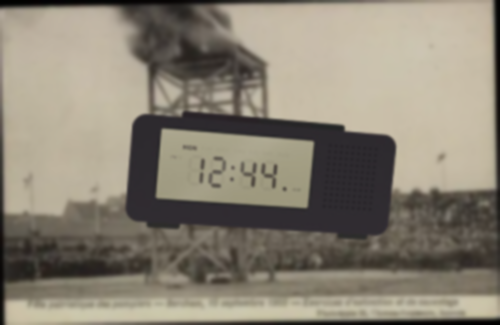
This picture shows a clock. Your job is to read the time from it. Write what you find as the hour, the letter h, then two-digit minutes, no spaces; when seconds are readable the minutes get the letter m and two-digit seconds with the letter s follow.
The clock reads 12h44
